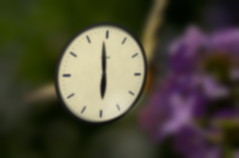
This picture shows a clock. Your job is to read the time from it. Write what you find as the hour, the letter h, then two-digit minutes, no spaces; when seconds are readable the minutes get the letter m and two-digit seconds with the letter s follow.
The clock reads 5h59
